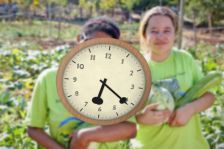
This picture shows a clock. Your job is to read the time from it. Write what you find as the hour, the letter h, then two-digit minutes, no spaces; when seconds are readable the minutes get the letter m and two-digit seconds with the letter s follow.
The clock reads 6h21
